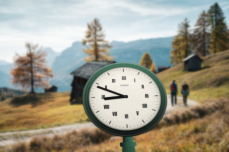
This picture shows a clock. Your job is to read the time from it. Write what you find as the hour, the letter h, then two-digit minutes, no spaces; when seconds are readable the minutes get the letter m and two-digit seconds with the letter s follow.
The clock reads 8h49
